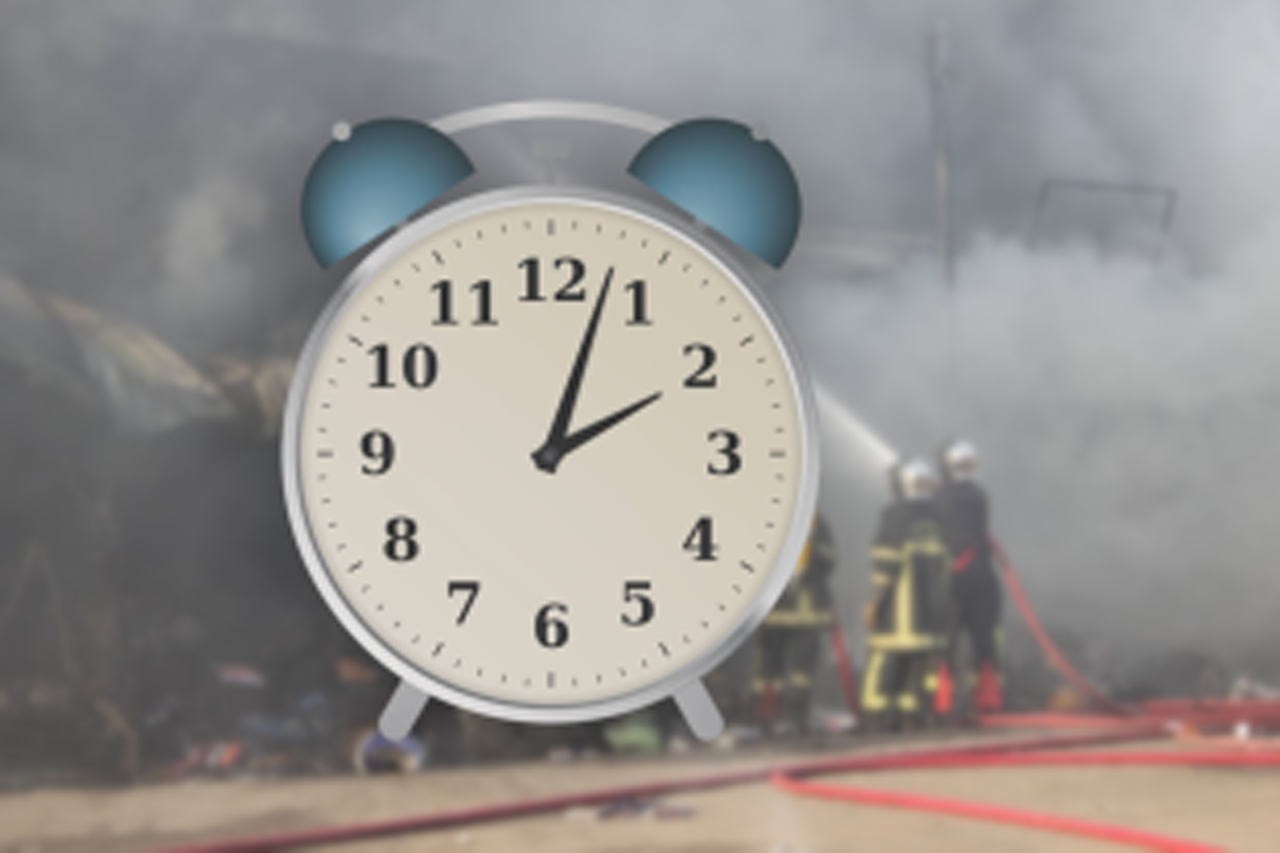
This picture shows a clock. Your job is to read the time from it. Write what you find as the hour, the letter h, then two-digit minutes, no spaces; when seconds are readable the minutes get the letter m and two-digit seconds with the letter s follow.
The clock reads 2h03
